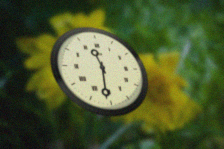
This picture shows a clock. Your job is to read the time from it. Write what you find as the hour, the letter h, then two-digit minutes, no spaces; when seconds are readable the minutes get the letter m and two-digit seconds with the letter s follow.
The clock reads 11h31
